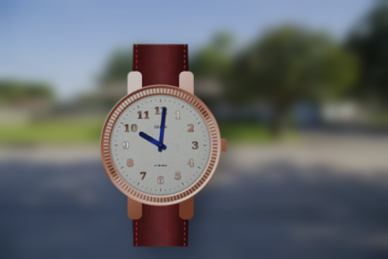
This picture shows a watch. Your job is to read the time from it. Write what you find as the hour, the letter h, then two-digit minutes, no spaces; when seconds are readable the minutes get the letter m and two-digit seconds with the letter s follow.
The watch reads 10h01
